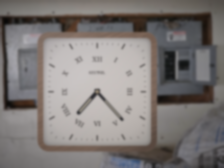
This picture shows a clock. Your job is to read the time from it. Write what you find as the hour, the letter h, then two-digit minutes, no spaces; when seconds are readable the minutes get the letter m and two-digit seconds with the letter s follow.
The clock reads 7h23
